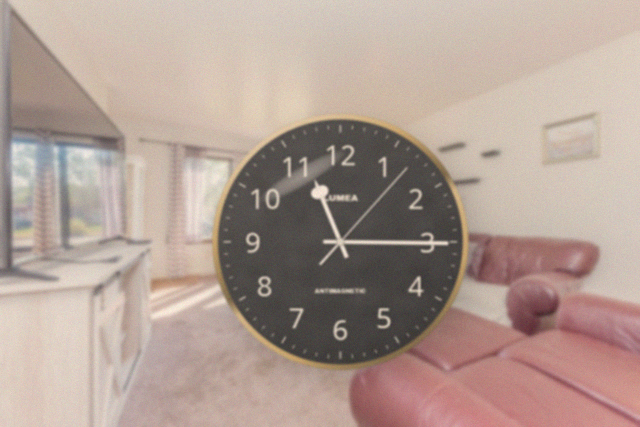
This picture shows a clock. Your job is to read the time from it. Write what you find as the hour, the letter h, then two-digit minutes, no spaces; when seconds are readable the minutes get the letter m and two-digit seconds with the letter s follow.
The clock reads 11h15m07s
